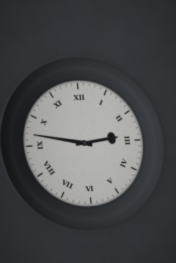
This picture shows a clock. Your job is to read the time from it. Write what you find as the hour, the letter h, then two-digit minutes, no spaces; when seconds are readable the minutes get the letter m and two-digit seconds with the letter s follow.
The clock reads 2h47
